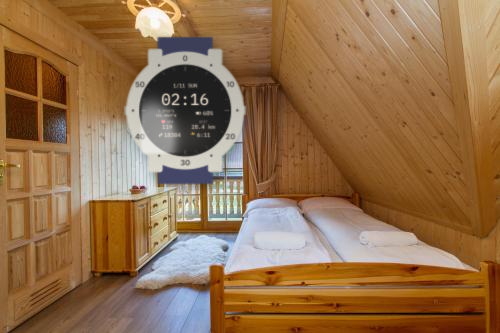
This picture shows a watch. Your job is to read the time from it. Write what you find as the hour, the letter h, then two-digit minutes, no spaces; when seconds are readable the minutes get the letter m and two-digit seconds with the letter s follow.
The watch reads 2h16
